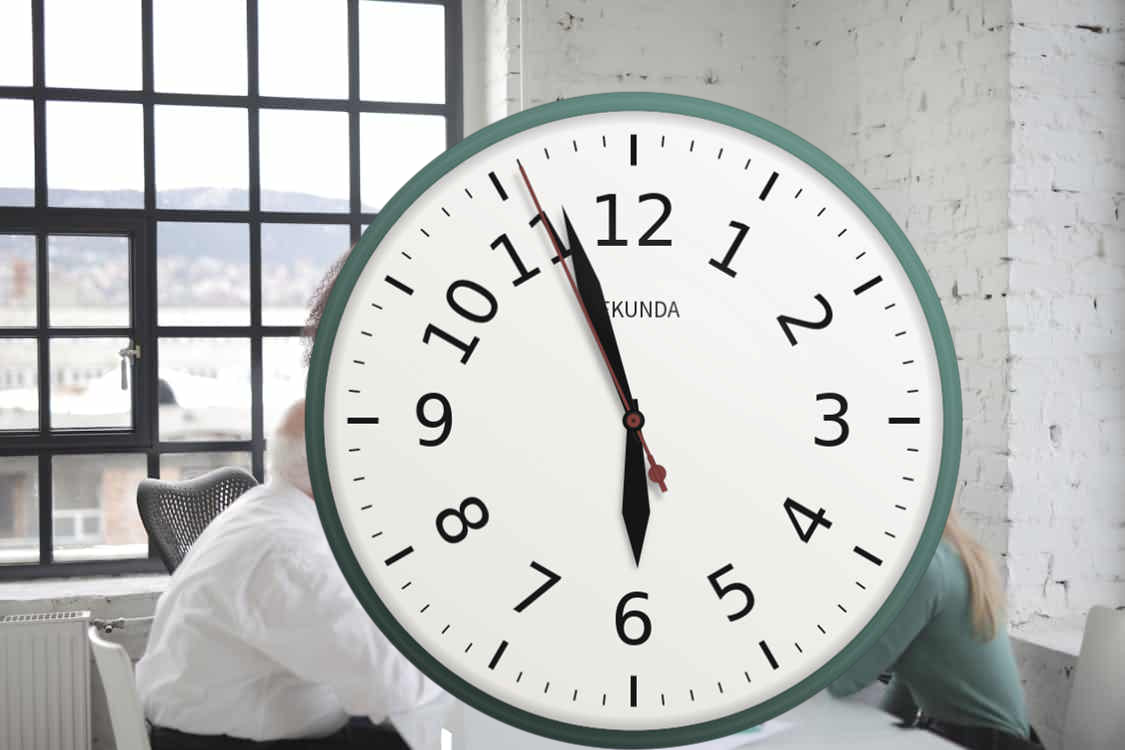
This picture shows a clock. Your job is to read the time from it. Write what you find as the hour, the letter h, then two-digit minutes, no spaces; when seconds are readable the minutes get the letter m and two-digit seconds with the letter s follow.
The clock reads 5h56m56s
